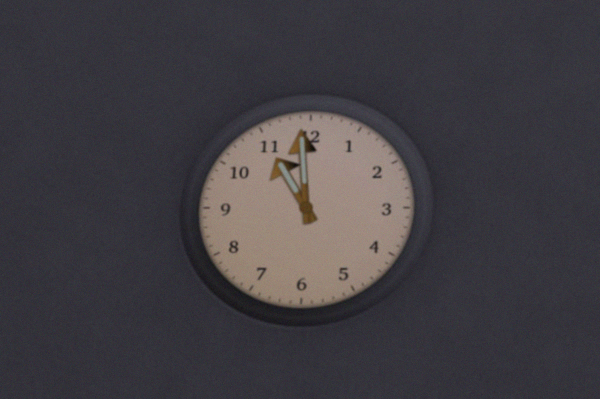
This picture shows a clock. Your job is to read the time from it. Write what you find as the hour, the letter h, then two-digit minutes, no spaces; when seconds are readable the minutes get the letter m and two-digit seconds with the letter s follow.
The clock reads 10h59
